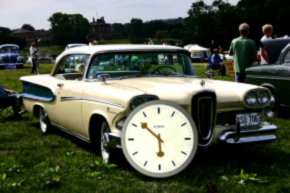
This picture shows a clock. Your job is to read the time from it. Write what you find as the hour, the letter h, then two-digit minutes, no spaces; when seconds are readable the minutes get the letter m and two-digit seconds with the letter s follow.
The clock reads 5h52
